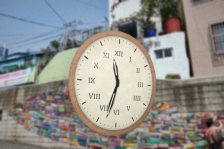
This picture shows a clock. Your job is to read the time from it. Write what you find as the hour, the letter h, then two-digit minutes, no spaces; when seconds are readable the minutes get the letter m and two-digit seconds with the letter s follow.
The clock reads 11h33
